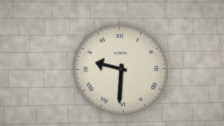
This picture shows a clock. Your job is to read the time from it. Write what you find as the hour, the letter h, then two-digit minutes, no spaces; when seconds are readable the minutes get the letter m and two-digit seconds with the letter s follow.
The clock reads 9h31
